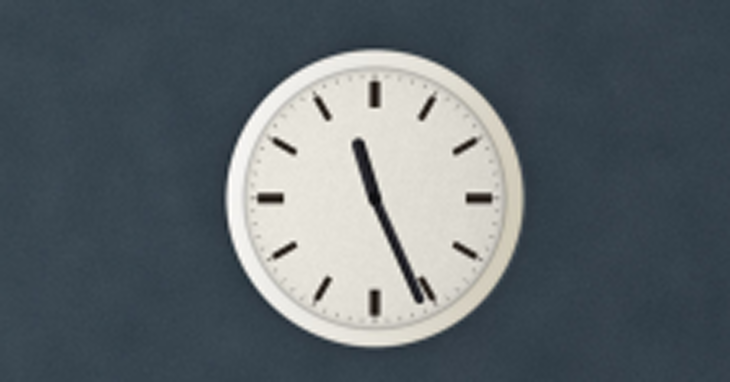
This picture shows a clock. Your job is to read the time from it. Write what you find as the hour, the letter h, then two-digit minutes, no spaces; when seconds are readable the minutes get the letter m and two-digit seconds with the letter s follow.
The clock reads 11h26
